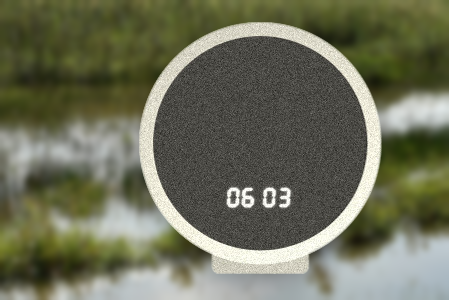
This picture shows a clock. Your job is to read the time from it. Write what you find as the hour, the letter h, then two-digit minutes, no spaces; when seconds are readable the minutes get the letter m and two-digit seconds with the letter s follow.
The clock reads 6h03
